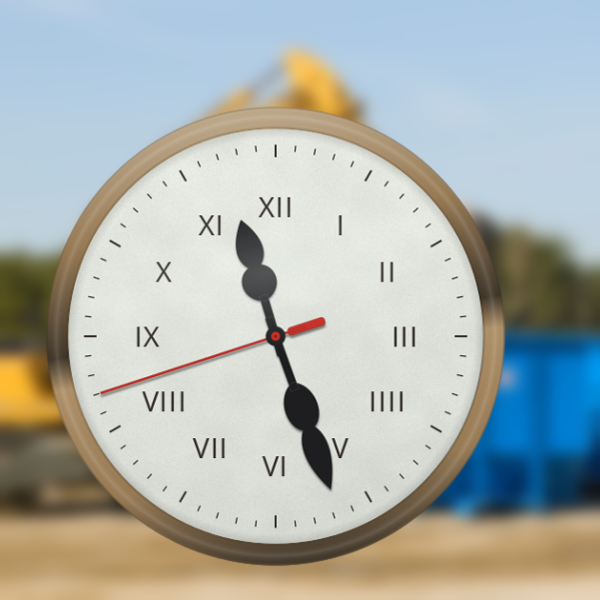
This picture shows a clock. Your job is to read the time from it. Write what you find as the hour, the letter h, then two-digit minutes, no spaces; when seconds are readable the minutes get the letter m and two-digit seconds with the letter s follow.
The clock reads 11h26m42s
